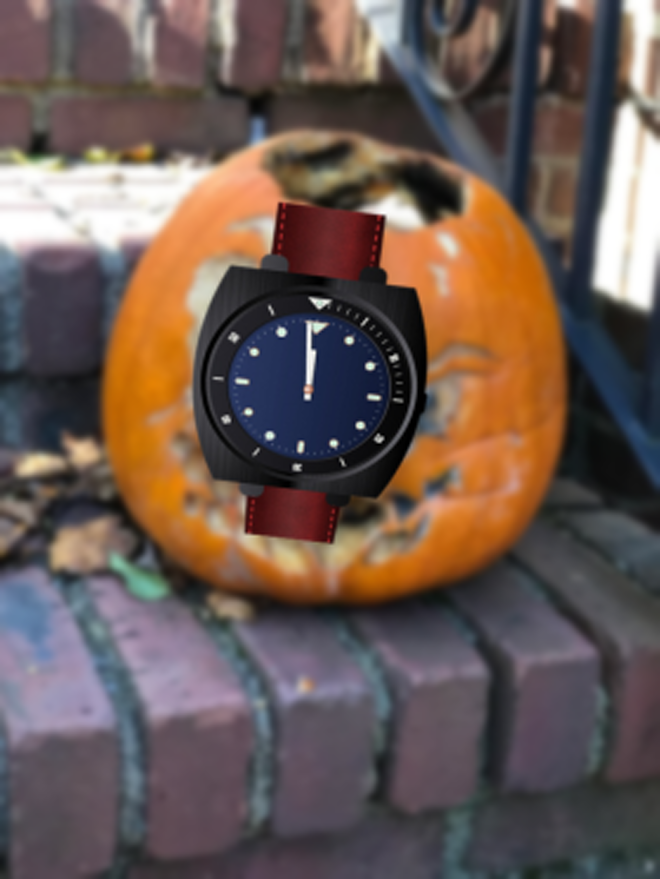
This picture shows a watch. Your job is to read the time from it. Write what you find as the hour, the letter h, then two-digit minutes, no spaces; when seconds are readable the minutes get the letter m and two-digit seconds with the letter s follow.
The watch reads 11h59
